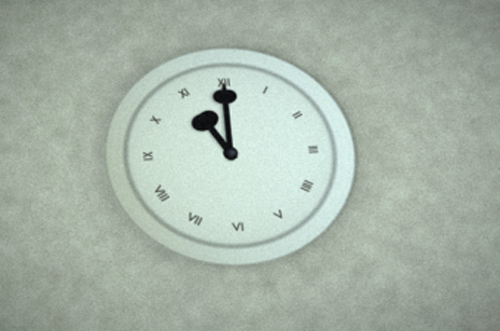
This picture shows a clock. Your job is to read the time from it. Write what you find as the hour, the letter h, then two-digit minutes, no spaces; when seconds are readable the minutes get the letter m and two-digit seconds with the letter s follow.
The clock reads 11h00
